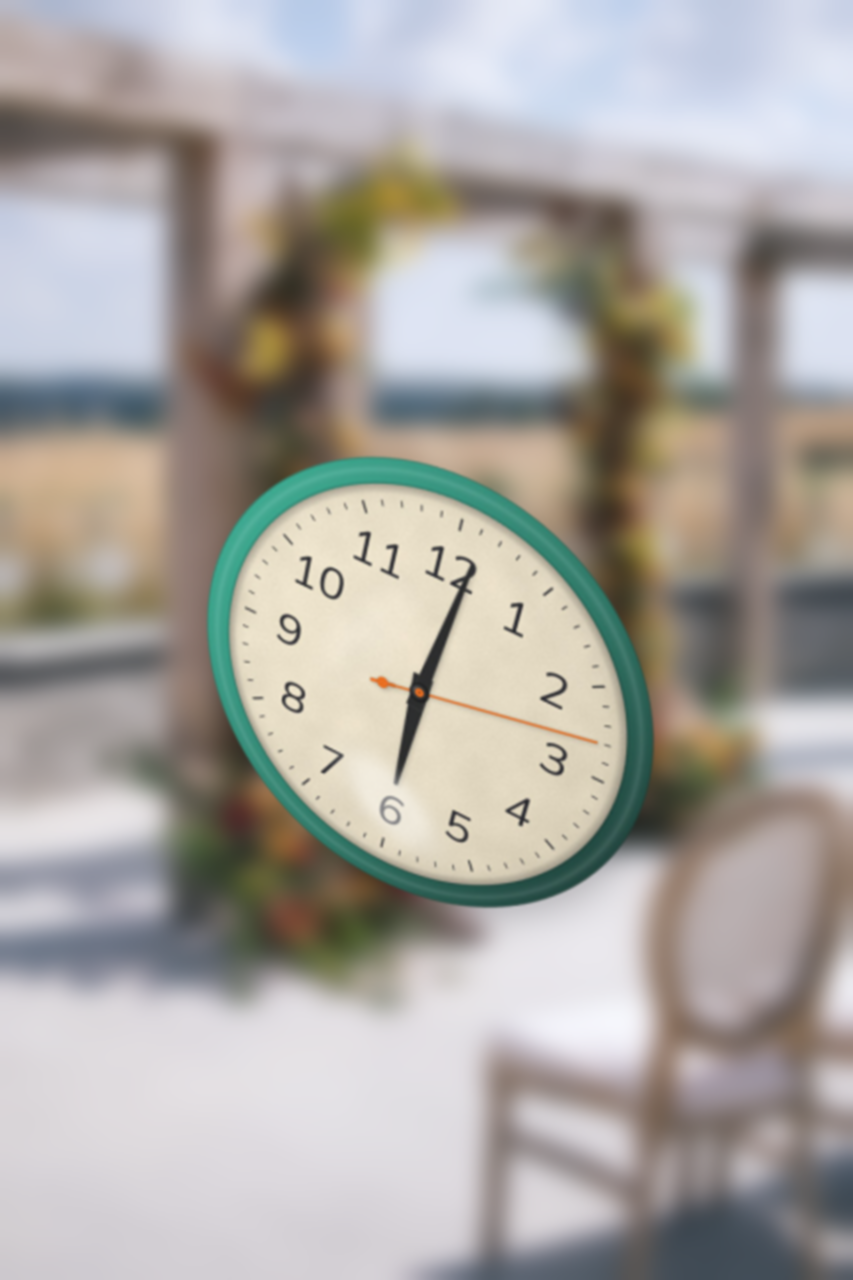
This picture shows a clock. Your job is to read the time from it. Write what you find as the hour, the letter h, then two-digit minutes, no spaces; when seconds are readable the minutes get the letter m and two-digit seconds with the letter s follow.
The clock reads 6h01m13s
